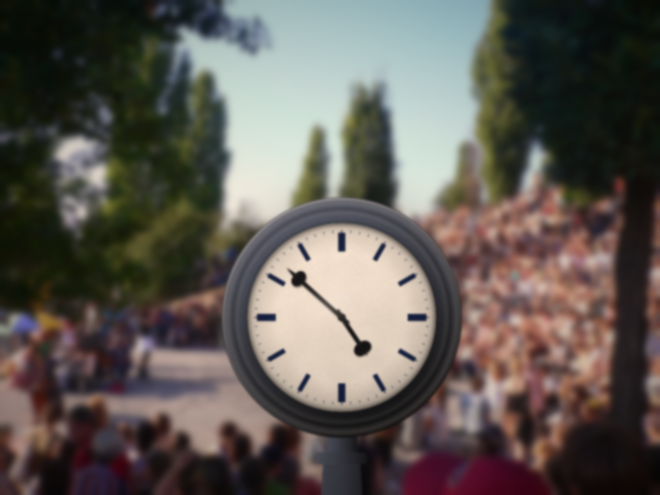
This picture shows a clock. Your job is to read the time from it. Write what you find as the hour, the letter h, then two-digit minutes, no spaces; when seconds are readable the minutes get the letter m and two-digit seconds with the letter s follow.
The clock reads 4h52
